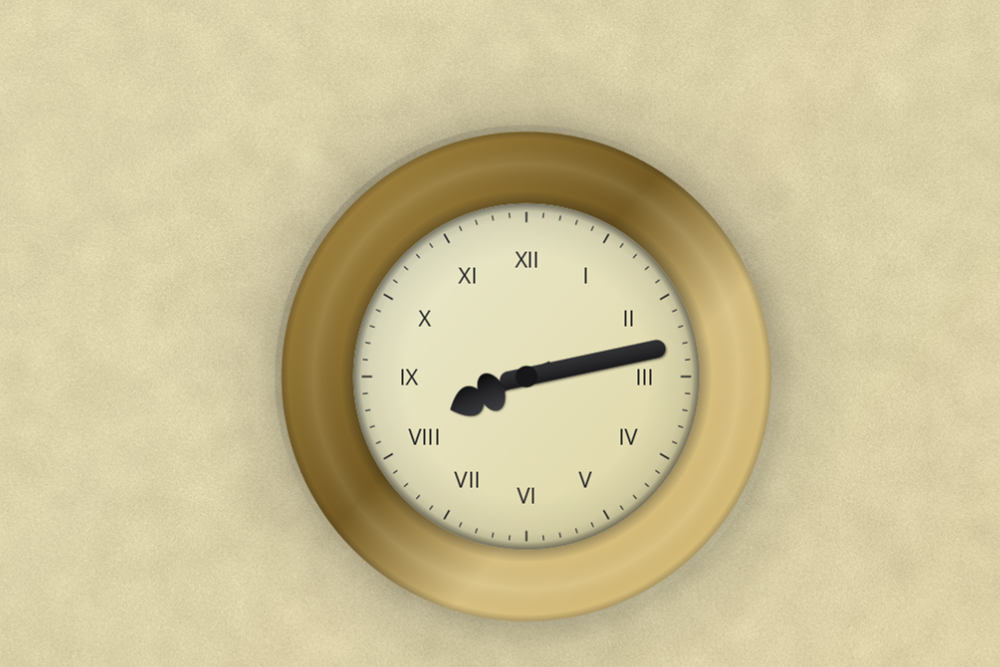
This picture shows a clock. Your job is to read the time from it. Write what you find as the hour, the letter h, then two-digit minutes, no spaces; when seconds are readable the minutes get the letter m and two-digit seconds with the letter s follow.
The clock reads 8h13
